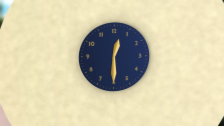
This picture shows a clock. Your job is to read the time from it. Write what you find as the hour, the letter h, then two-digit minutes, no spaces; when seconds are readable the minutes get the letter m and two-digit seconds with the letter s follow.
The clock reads 12h30
